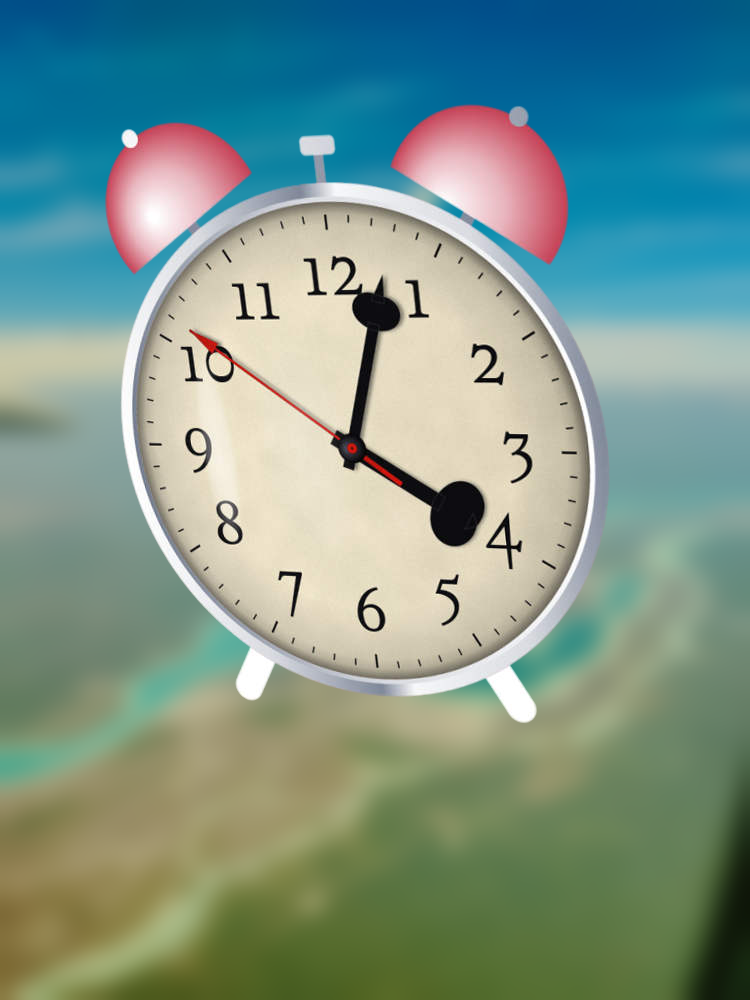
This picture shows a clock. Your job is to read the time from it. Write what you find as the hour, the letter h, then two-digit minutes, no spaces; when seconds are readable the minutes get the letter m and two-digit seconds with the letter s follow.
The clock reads 4h02m51s
